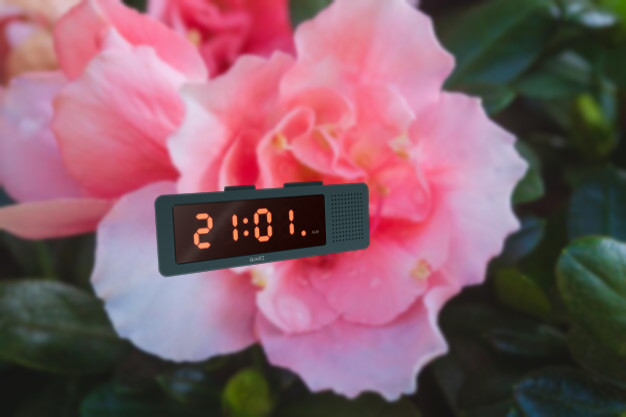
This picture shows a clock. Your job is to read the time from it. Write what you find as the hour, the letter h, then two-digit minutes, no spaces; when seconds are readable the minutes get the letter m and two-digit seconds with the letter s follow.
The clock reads 21h01
